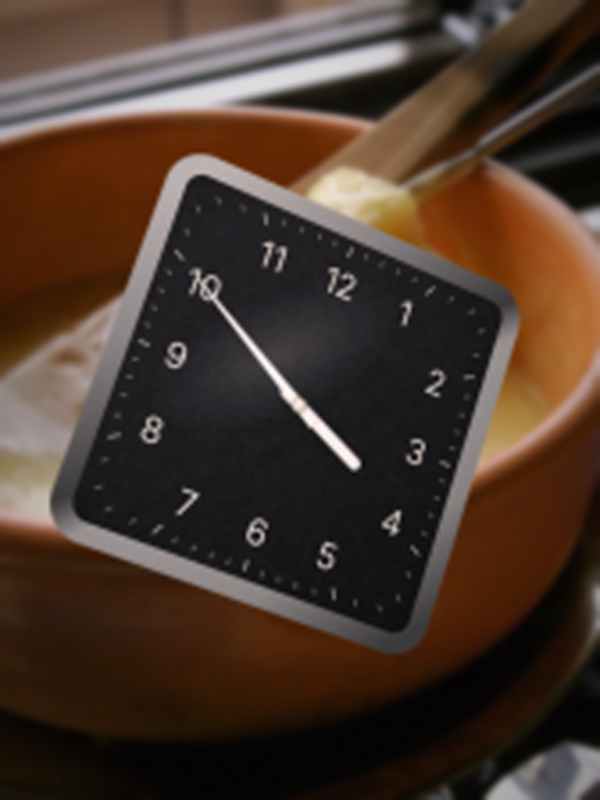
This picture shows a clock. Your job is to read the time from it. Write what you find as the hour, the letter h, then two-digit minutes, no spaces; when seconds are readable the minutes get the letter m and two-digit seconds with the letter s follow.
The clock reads 3h50
